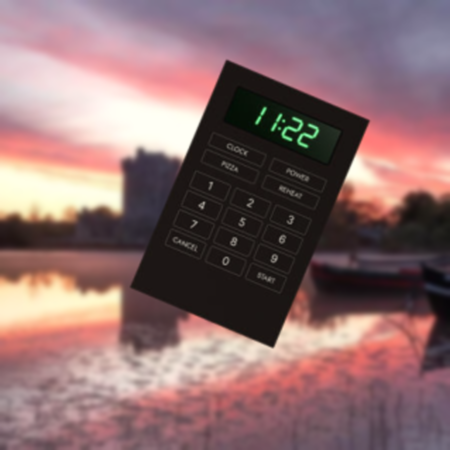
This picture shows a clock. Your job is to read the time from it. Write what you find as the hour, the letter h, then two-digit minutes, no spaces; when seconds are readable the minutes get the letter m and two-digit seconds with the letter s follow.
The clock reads 11h22
